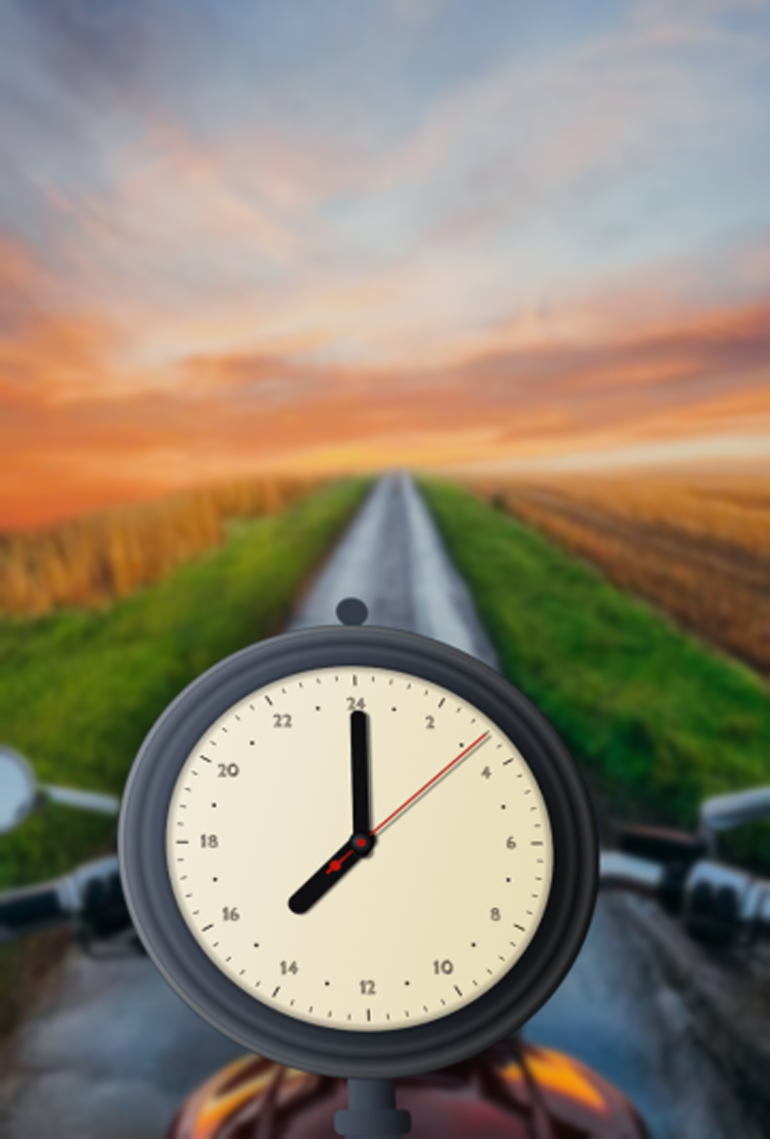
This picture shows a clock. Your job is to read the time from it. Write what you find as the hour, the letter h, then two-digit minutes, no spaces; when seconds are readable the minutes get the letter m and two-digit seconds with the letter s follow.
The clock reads 15h00m08s
